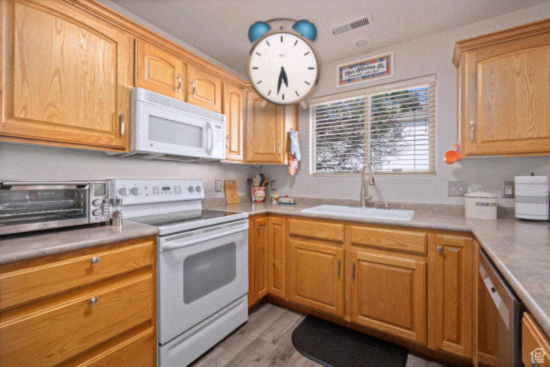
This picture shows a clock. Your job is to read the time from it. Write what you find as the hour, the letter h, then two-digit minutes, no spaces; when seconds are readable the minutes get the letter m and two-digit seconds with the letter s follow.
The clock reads 5h32
